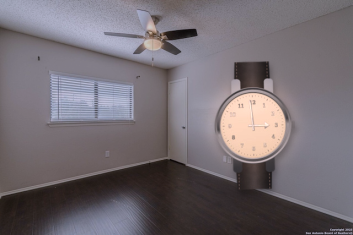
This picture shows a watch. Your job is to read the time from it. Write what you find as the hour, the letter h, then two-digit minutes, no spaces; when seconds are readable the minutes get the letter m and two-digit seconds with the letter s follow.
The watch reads 2h59
